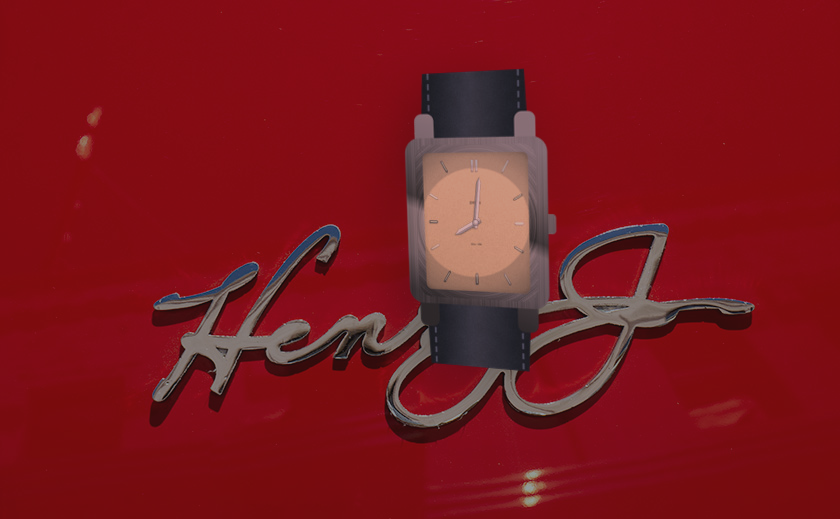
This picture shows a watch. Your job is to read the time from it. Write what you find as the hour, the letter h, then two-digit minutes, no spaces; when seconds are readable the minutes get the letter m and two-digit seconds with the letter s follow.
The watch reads 8h01
